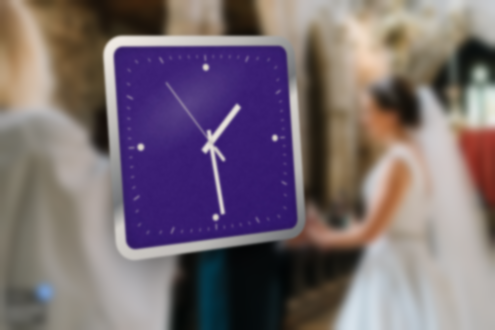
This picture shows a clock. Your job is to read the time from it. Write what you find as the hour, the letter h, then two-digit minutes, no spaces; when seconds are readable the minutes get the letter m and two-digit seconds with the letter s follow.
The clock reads 1h28m54s
